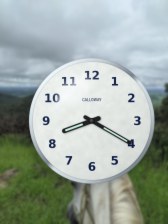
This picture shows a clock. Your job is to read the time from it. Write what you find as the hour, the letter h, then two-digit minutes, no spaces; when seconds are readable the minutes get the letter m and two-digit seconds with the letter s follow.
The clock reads 8h20
